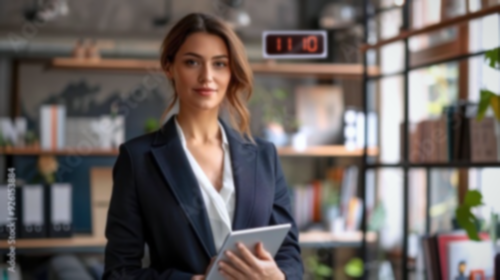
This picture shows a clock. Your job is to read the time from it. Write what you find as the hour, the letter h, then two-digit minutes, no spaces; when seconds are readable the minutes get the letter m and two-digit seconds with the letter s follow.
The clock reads 11h10
